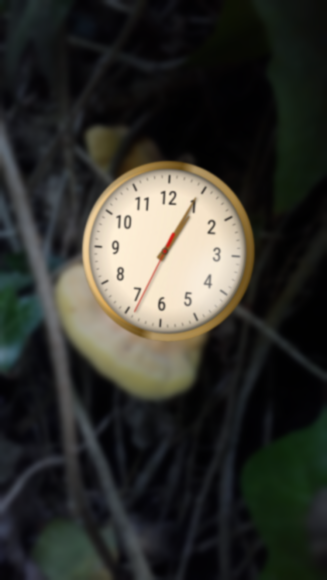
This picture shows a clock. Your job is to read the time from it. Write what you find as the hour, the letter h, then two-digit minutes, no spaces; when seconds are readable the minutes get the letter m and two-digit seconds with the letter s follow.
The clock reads 1h04m34s
